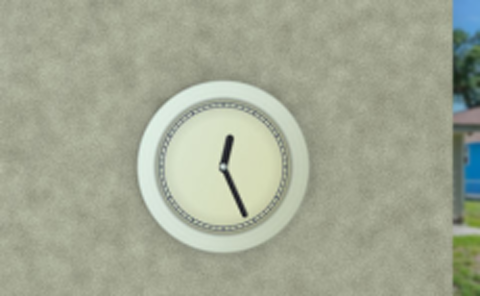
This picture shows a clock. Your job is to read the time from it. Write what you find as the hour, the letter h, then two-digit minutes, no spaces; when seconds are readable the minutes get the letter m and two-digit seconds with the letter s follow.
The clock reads 12h26
